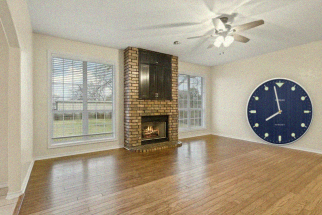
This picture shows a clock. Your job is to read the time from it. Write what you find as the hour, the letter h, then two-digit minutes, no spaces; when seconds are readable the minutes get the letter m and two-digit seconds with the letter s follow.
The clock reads 7h58
